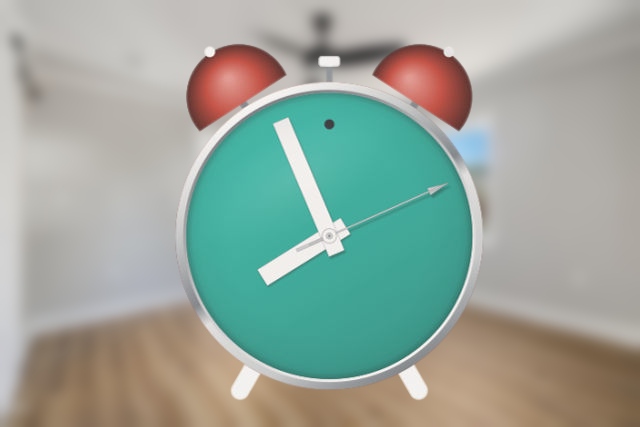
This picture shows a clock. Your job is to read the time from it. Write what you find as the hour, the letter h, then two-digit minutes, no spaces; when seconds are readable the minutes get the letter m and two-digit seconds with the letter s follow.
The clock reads 7h56m11s
